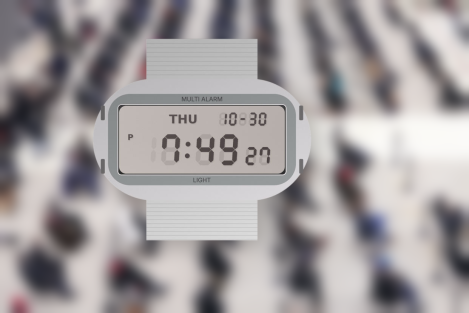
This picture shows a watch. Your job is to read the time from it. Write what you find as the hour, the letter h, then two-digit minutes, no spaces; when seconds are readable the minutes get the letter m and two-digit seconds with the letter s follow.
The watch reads 7h49m27s
